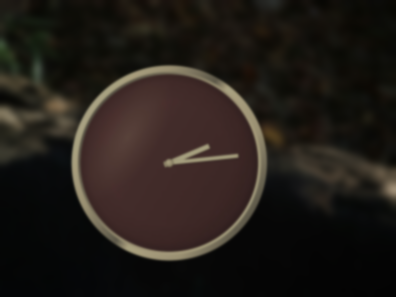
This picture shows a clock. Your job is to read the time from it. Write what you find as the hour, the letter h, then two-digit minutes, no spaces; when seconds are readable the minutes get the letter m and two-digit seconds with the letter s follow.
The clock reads 2h14
